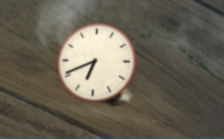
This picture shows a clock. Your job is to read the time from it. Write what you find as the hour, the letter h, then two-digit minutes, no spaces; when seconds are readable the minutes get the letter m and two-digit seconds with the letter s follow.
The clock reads 6h41
